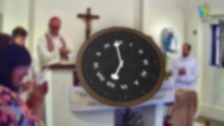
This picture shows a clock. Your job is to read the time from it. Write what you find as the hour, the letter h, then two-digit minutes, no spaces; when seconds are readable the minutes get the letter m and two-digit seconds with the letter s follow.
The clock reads 6h59
